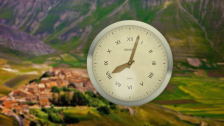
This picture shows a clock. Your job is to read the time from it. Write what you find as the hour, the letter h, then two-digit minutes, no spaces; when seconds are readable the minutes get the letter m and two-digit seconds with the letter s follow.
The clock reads 8h03
